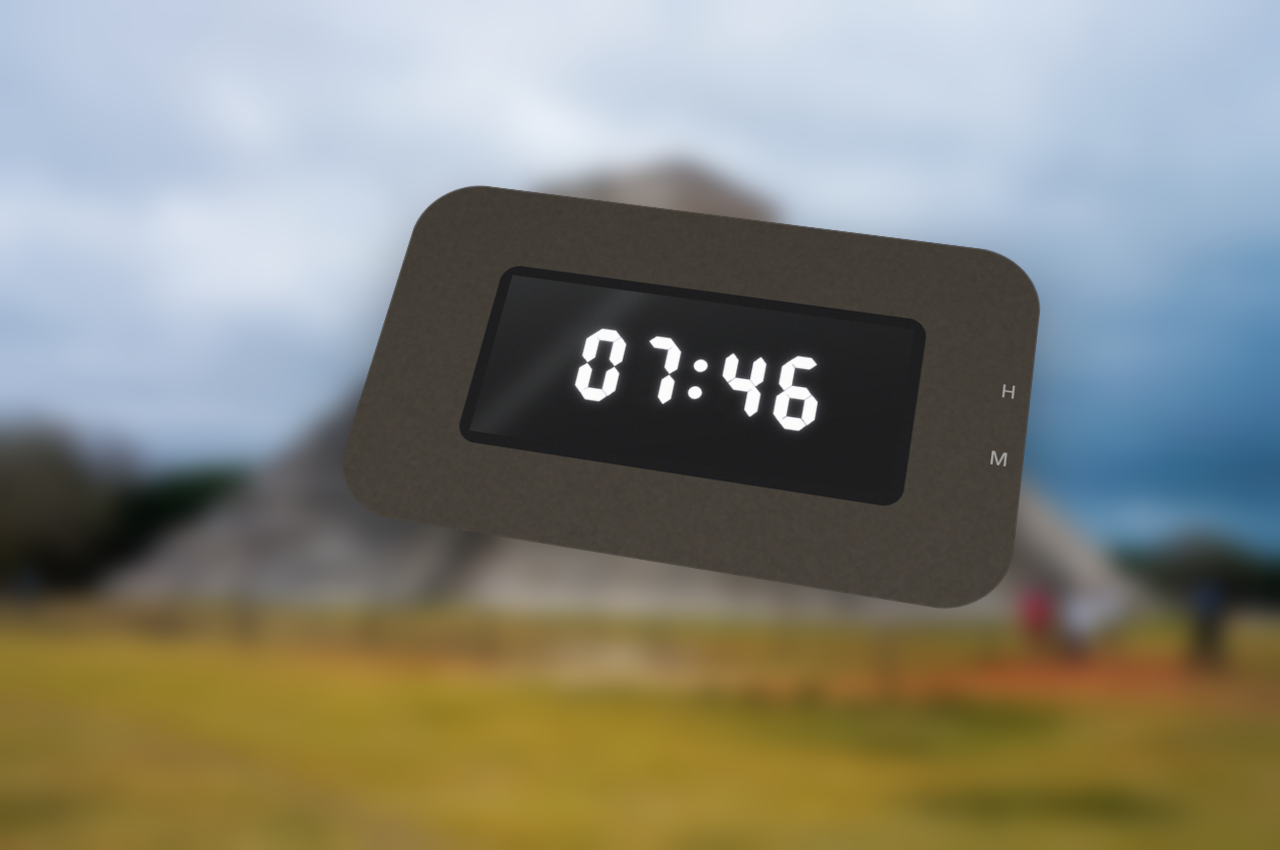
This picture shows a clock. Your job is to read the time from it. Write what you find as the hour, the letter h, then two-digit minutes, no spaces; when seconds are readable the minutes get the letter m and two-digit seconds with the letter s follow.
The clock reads 7h46
